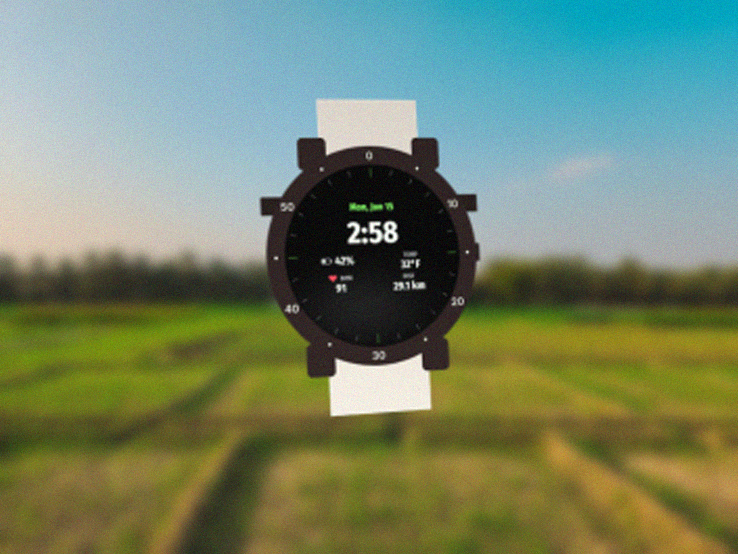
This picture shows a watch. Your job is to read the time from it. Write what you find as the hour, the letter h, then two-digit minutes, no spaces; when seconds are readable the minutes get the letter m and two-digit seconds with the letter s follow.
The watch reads 2h58
